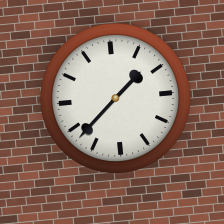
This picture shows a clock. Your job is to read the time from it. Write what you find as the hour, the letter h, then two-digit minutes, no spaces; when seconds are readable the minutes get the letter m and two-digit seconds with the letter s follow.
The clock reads 1h38
